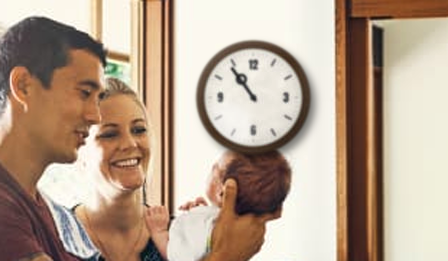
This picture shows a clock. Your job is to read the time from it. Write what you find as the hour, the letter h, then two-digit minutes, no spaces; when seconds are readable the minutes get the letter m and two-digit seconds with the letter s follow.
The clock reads 10h54
